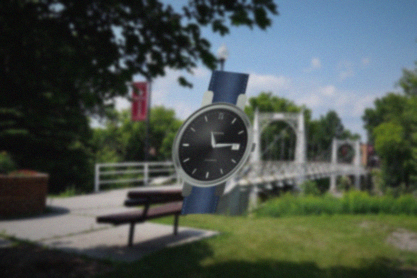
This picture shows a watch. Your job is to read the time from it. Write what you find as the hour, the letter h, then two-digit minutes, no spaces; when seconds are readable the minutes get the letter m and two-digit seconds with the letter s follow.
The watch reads 11h14
